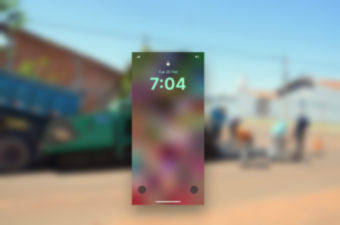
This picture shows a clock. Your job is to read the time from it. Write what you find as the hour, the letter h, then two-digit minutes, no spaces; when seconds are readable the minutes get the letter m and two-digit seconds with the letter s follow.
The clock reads 7h04
